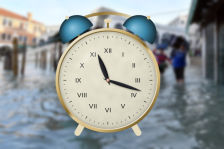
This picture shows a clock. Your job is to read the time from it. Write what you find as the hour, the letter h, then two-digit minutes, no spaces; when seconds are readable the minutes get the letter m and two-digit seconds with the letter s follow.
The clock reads 11h18
